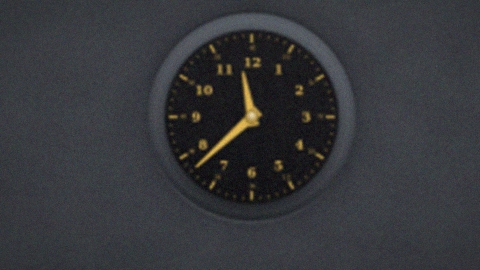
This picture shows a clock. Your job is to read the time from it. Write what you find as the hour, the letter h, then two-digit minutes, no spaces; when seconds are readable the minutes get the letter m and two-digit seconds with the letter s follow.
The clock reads 11h38
